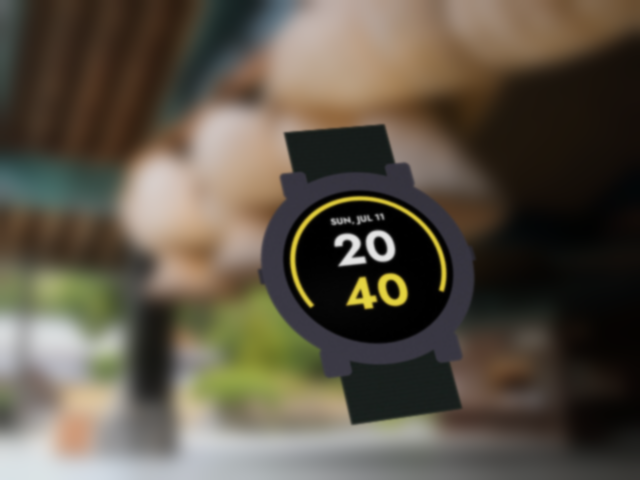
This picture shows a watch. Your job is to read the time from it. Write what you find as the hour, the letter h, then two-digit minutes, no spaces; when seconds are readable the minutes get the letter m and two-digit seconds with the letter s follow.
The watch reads 20h40
